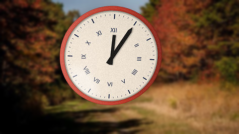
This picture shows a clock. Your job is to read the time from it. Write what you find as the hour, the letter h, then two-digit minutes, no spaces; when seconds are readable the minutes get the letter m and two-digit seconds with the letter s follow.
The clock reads 12h05
